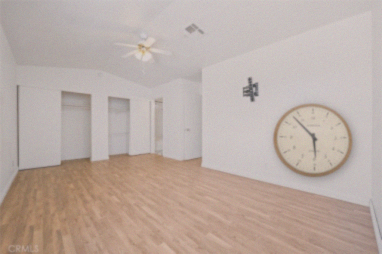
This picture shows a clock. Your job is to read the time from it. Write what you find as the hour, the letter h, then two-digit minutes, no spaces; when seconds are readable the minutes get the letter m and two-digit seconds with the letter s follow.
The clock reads 5h53
